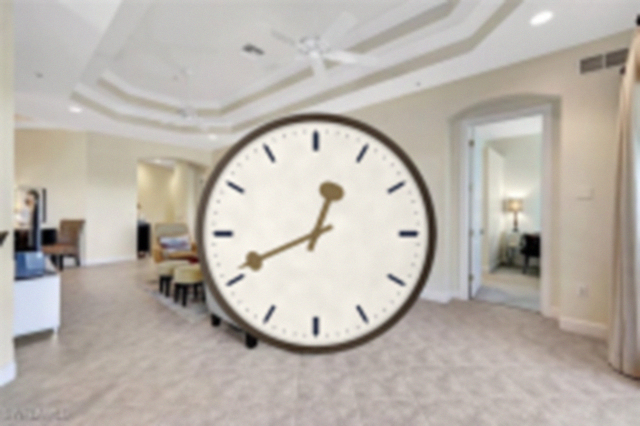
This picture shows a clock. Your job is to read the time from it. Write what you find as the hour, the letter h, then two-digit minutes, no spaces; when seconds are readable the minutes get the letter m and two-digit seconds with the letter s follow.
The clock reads 12h41
